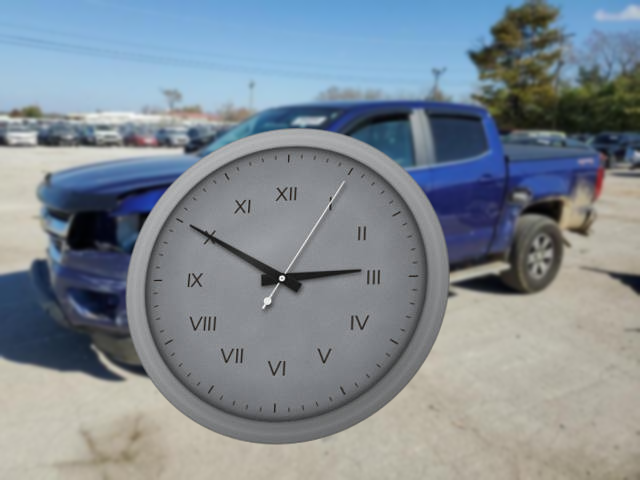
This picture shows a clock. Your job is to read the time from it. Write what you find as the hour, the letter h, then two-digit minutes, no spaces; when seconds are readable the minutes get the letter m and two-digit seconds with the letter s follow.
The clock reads 2h50m05s
